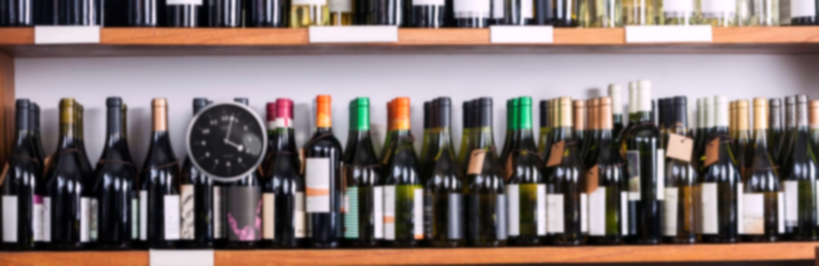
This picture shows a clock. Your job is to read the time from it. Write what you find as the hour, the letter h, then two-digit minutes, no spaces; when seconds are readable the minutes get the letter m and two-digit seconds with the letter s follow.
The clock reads 4h03
